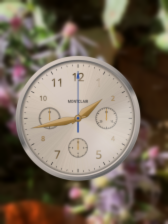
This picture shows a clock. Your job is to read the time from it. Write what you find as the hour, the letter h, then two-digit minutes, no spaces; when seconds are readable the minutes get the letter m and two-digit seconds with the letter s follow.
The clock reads 1h43
